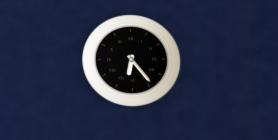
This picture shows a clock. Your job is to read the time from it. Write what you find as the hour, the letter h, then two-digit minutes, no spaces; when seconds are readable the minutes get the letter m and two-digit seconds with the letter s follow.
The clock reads 6h24
